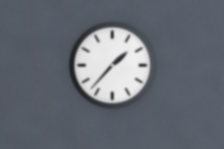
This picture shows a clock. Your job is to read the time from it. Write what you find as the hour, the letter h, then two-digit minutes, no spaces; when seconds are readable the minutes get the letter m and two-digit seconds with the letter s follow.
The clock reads 1h37
